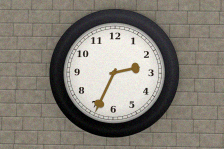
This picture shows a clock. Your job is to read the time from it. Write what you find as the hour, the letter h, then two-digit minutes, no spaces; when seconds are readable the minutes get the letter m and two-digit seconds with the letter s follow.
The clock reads 2h34
